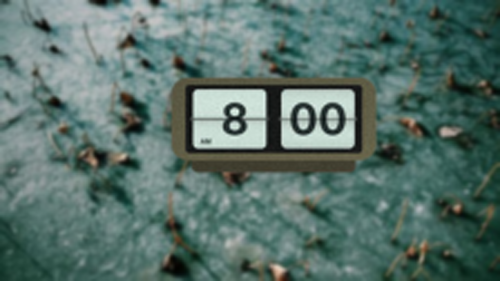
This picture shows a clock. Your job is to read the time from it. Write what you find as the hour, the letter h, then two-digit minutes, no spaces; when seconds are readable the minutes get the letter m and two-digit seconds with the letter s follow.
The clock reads 8h00
